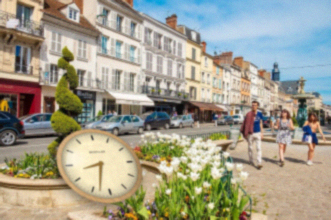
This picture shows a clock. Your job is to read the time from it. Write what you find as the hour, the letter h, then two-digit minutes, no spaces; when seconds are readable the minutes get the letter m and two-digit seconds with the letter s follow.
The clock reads 8h33
